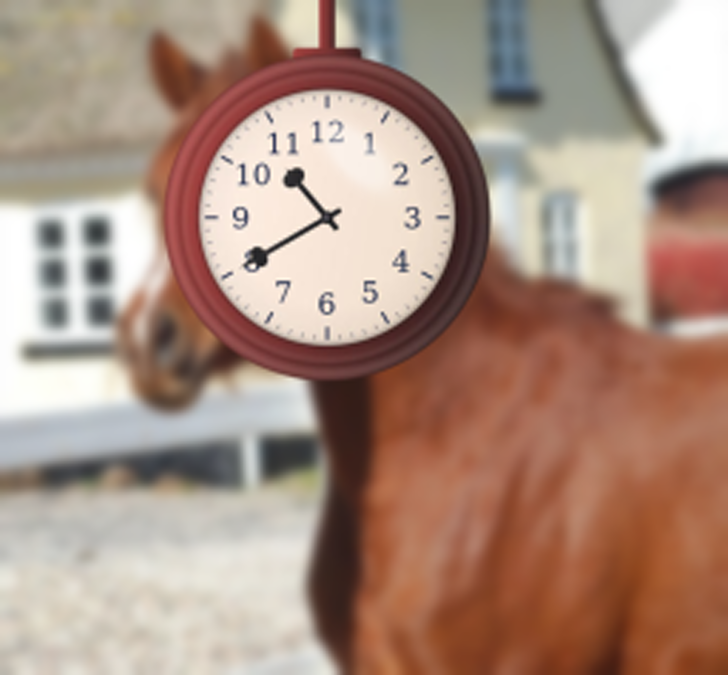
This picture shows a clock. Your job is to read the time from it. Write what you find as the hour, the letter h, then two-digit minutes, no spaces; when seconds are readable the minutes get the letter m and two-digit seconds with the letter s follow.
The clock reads 10h40
